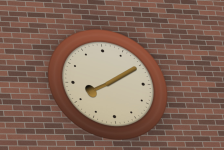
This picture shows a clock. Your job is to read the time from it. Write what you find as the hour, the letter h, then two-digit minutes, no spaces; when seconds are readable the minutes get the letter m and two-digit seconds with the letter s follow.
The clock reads 8h10
